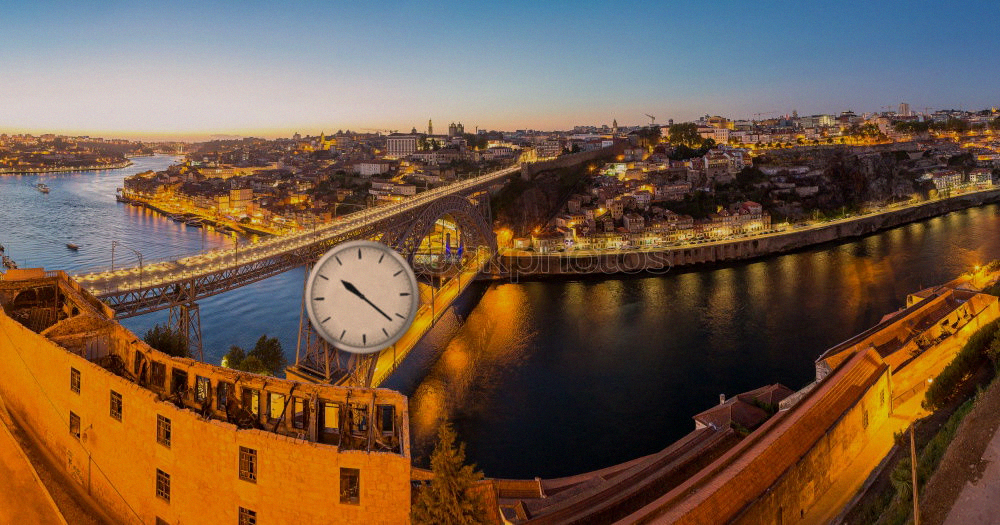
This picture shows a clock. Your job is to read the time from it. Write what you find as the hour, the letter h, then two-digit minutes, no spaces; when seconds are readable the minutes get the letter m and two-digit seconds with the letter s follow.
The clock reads 10h22
